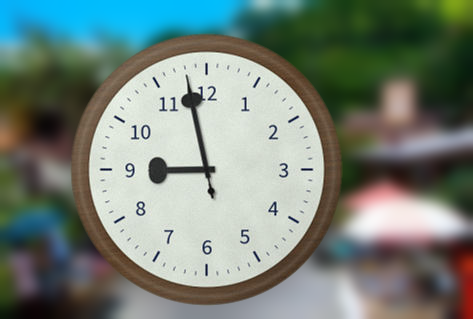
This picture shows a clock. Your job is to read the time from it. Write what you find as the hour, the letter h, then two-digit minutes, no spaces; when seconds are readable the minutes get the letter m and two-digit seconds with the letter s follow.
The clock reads 8h57m58s
